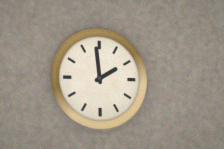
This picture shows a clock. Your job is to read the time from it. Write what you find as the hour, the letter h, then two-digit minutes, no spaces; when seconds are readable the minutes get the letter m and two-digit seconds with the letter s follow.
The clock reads 1h59
